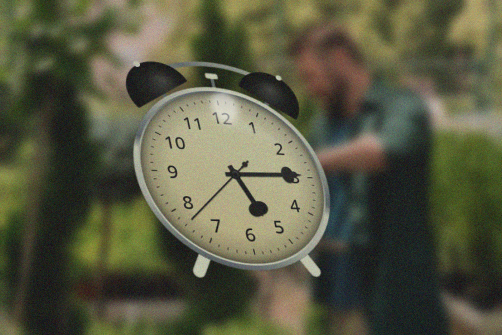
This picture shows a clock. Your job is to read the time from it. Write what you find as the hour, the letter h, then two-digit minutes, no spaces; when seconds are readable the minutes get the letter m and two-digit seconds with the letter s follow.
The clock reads 5h14m38s
